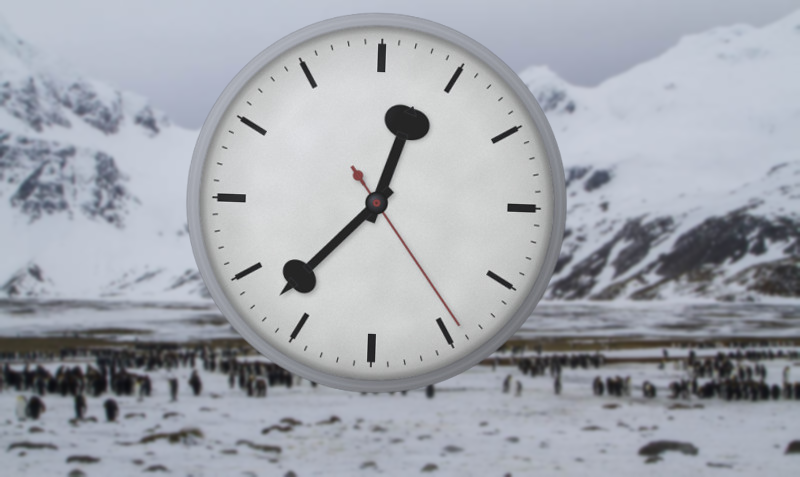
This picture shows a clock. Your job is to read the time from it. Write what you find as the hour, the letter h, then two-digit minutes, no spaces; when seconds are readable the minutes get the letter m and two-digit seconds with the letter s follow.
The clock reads 12h37m24s
